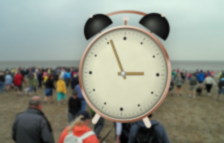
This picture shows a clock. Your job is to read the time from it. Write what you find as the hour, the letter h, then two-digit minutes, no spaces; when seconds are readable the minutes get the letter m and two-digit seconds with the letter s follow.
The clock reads 2h56
